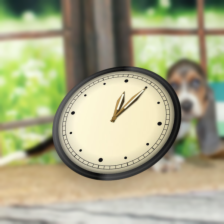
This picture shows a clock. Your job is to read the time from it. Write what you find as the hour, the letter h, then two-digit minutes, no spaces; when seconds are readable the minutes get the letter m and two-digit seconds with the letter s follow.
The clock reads 12h05
